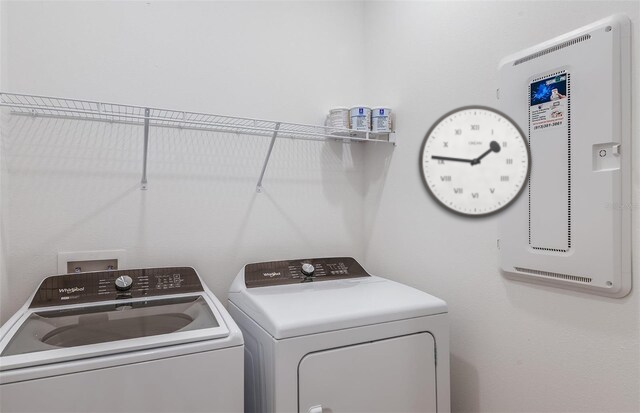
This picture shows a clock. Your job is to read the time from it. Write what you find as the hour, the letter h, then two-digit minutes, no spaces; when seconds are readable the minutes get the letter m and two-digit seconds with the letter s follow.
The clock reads 1h46
